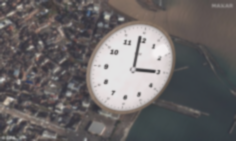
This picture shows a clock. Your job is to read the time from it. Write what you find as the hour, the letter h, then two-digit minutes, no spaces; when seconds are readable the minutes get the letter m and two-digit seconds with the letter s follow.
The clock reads 2h59
